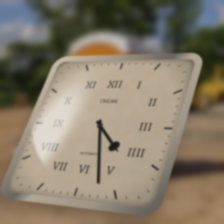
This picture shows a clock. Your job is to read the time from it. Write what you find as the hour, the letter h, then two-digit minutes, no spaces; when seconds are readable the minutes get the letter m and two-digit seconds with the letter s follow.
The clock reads 4h27
